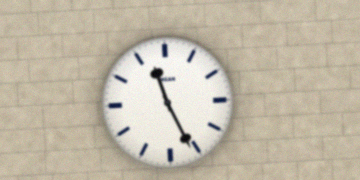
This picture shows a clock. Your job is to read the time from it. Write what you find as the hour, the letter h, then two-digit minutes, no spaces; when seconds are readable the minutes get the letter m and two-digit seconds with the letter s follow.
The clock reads 11h26
